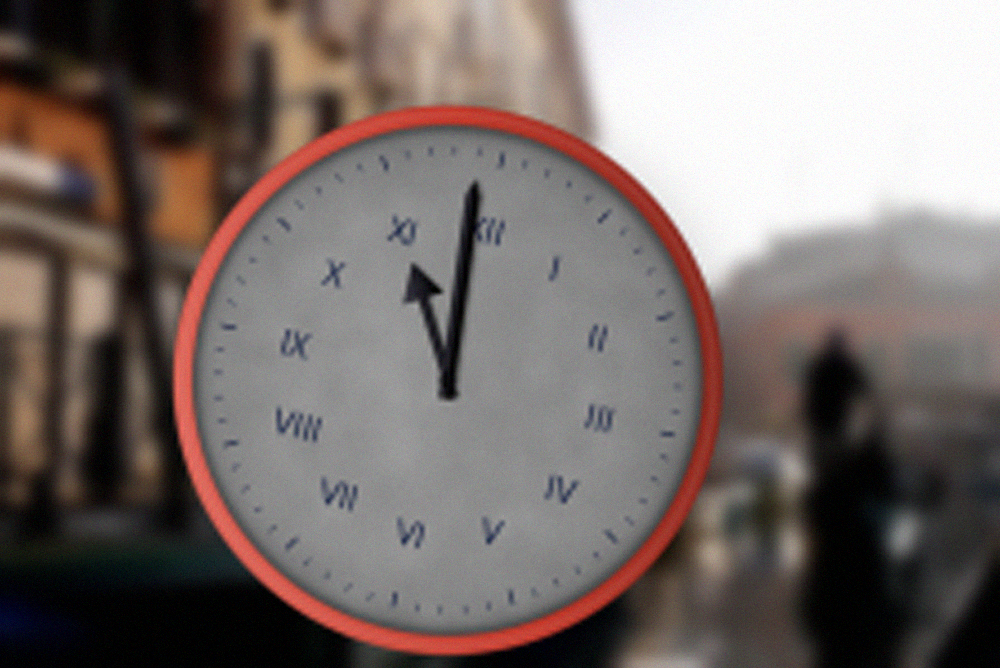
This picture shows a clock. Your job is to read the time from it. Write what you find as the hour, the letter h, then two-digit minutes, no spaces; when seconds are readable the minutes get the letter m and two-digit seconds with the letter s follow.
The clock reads 10h59
